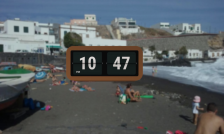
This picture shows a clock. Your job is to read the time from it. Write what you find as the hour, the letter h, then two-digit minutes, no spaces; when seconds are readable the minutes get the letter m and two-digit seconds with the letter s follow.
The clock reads 10h47
